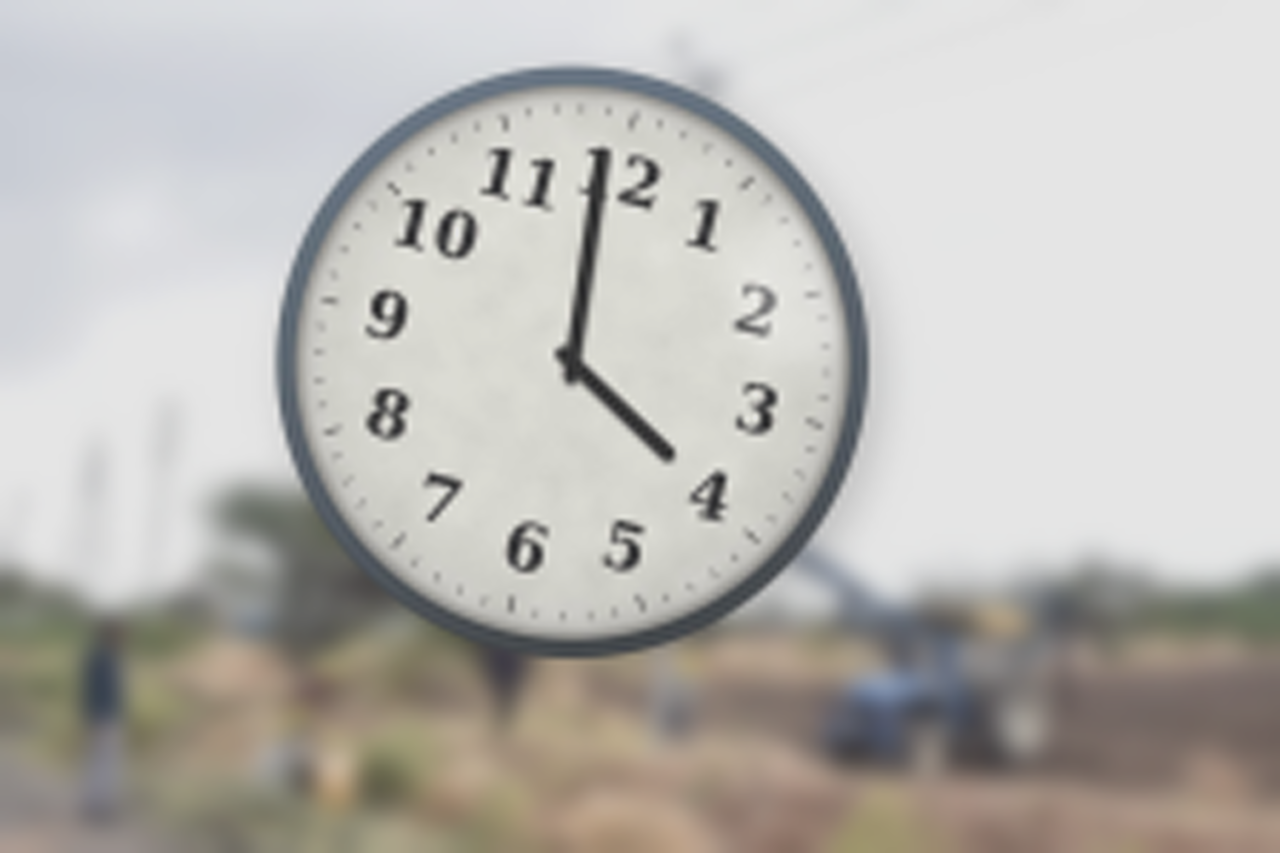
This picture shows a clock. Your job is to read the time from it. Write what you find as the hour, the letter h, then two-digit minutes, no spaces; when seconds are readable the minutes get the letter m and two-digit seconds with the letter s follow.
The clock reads 3h59
